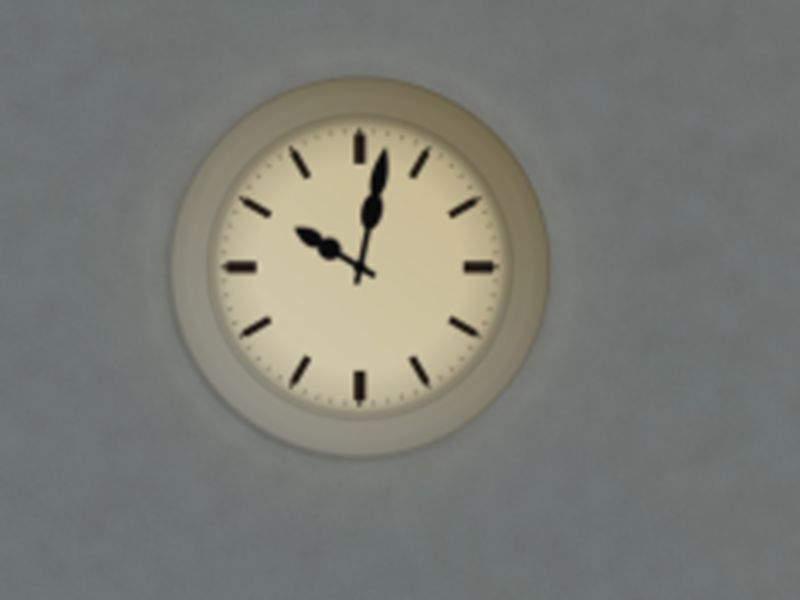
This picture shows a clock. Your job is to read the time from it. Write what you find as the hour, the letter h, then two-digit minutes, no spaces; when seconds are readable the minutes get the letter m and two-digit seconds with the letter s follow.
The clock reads 10h02
